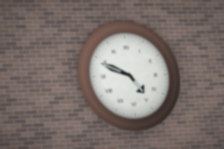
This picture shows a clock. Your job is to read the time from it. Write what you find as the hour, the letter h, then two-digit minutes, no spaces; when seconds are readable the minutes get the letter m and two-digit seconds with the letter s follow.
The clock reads 4h49
